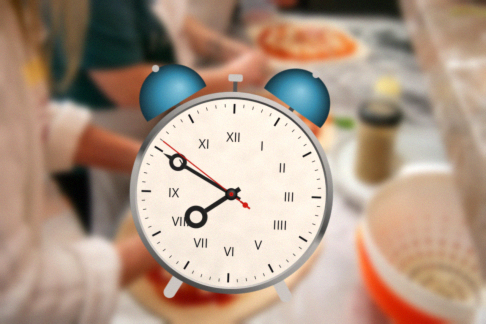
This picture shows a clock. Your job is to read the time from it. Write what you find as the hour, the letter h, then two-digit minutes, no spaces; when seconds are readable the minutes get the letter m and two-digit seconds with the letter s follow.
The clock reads 7h49m51s
